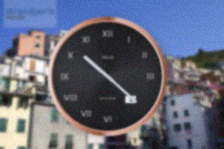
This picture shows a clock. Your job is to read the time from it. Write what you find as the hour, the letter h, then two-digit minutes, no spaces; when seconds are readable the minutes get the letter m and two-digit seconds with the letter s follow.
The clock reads 10h22
